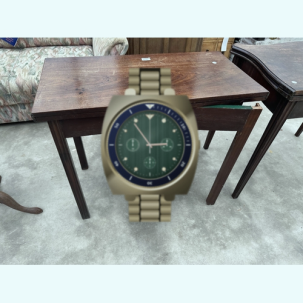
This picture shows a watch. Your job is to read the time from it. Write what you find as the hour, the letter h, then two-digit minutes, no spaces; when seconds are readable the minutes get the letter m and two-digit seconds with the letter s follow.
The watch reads 2h54
